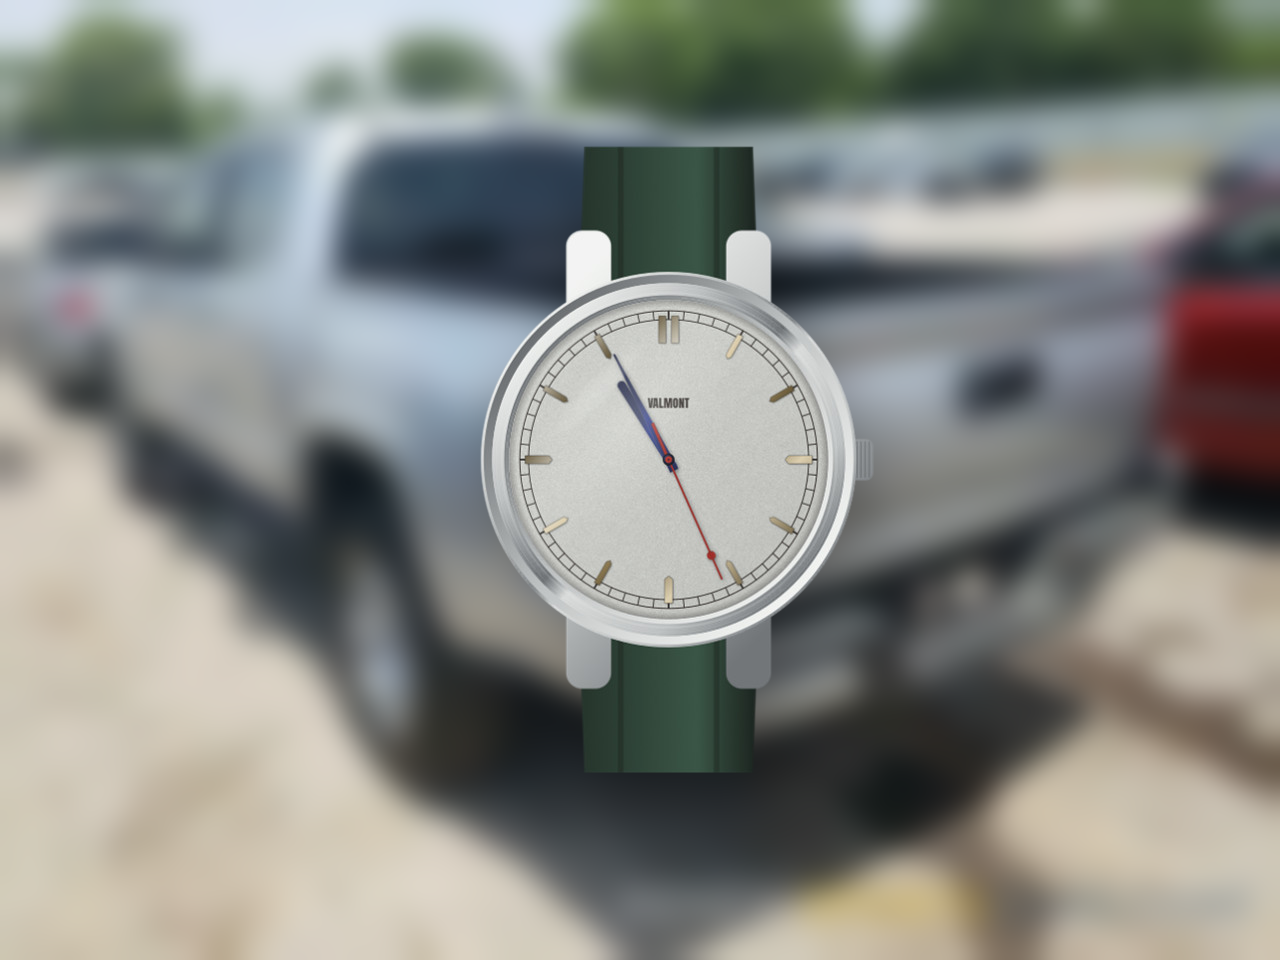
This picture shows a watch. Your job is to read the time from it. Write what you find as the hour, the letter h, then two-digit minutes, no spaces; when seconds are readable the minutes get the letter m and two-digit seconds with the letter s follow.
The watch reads 10h55m26s
